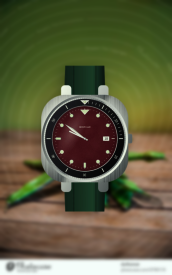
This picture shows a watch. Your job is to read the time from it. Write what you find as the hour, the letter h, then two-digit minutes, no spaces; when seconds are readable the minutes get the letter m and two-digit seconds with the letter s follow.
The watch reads 9h51
